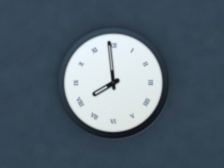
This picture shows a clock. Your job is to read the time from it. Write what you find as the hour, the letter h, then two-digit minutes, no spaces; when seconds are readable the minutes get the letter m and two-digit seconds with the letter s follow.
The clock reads 7h59
